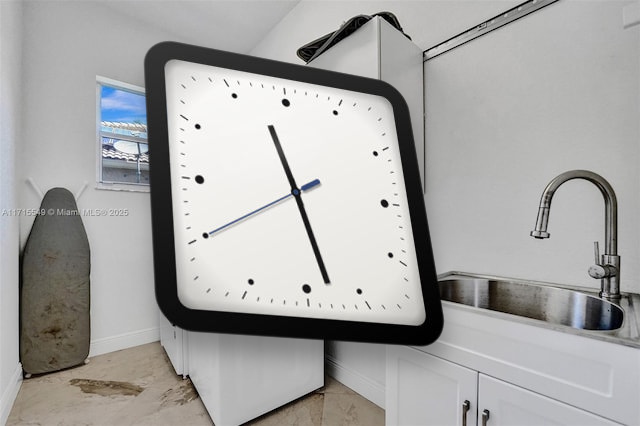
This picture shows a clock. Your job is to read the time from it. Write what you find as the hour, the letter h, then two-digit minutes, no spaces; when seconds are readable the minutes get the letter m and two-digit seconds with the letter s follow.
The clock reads 11h27m40s
